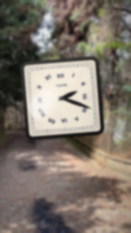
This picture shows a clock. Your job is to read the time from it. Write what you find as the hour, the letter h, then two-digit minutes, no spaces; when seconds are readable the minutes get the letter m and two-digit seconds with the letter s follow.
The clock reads 2h19
